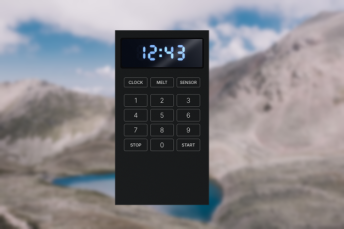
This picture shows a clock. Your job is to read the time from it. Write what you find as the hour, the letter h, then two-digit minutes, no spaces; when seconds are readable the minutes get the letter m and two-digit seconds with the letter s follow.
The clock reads 12h43
